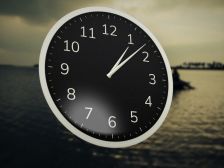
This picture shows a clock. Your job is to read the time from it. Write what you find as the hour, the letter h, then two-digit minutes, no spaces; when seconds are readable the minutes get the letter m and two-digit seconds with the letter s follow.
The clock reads 1h08
